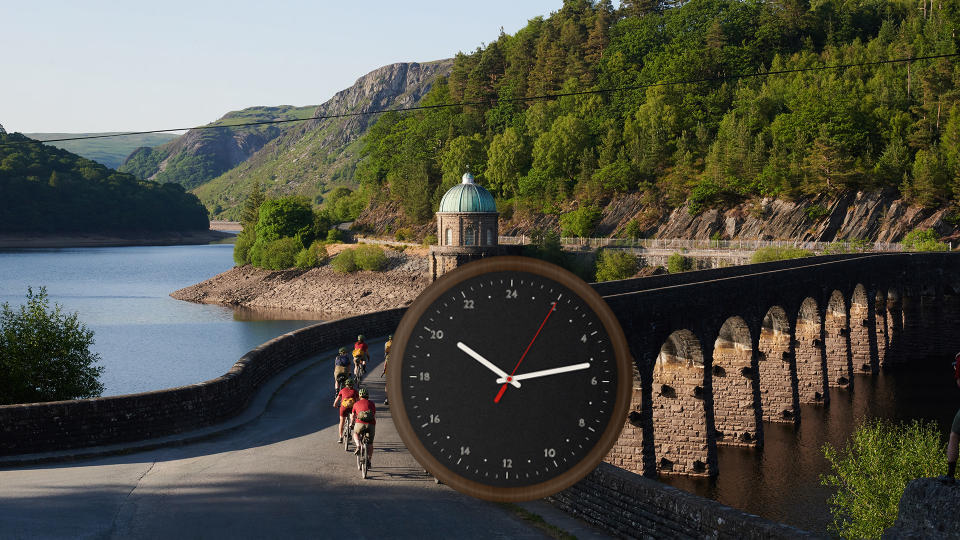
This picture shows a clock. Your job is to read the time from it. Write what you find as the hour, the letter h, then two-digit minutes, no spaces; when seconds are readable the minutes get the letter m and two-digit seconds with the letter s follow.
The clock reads 20h13m05s
